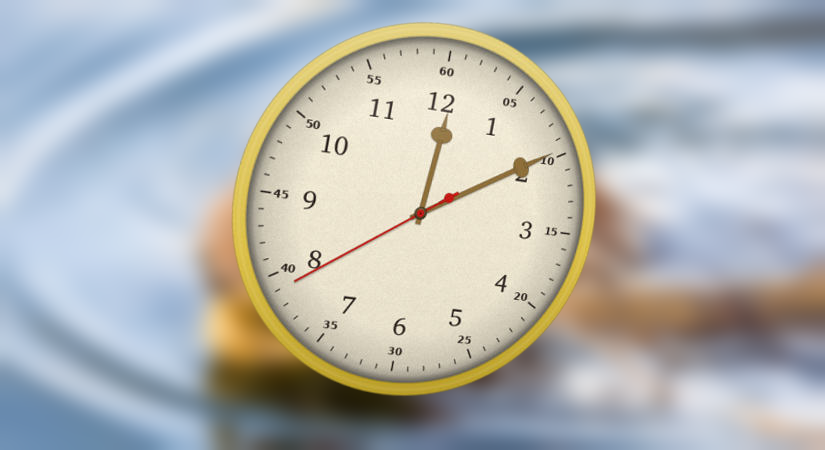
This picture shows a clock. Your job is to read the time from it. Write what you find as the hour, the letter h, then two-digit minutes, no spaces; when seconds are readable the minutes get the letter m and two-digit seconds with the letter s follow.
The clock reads 12h09m39s
